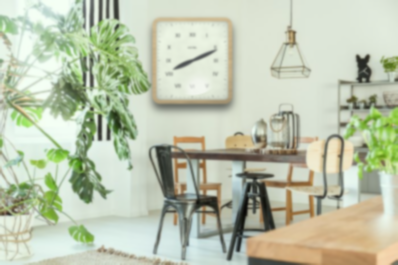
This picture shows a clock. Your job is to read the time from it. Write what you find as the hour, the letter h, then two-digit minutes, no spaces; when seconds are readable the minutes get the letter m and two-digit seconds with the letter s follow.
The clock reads 8h11
